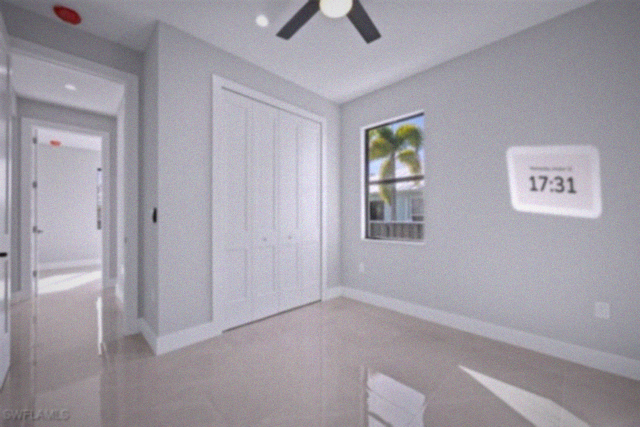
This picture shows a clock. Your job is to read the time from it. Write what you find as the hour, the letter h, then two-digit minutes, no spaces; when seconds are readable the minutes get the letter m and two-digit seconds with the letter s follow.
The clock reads 17h31
